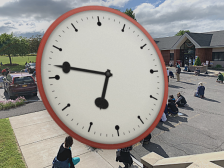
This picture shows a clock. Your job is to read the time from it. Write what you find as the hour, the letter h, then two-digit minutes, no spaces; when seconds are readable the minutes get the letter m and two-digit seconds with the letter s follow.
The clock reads 6h47
